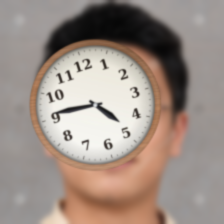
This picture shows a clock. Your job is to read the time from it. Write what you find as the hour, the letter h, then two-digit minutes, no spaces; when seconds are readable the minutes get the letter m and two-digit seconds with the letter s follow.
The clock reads 4h46
